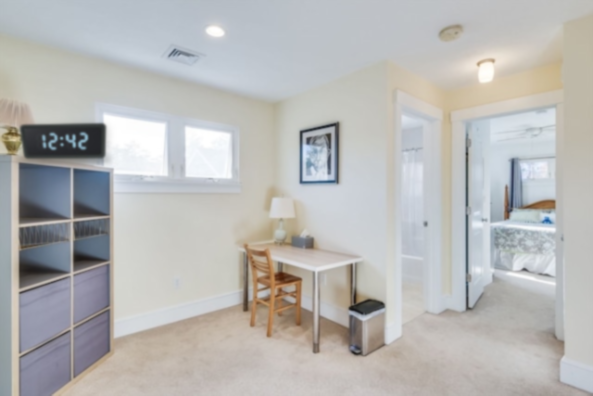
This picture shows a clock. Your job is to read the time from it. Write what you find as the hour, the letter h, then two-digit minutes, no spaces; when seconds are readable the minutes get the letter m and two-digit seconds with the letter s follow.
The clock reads 12h42
